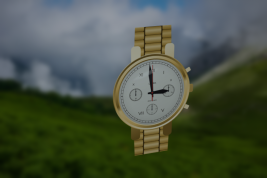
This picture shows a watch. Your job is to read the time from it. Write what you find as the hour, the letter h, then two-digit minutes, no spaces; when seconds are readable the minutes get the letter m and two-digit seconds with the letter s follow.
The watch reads 2h59
